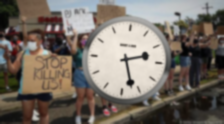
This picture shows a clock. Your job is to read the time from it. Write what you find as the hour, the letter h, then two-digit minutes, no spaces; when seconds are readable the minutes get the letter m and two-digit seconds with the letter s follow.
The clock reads 2h27
